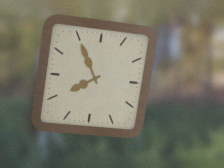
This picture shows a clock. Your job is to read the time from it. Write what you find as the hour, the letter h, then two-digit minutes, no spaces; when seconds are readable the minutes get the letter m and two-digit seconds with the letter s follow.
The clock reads 7h55
